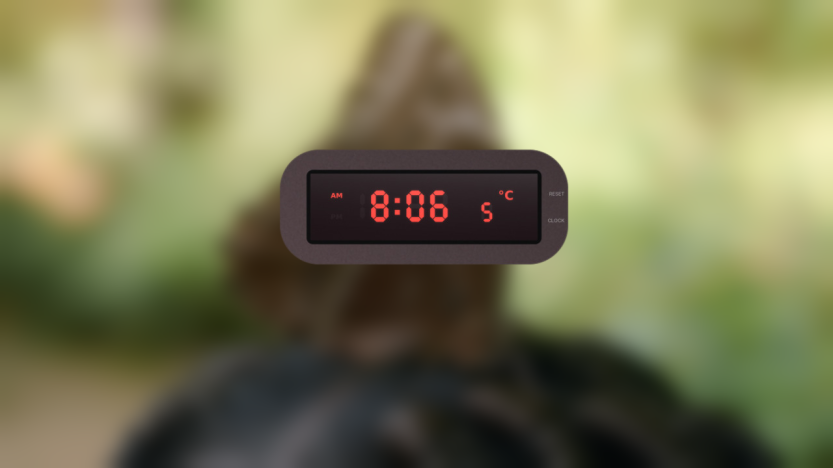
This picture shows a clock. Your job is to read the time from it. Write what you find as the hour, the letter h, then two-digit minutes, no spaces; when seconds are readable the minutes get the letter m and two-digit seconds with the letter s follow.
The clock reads 8h06
